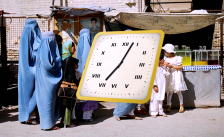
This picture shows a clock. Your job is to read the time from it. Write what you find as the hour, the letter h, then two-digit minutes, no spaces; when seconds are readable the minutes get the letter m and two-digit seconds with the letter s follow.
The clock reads 7h03
